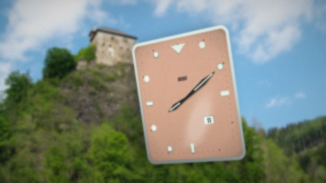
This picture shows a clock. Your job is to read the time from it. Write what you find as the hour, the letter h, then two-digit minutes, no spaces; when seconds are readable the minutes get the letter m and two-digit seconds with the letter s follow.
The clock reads 8h10
